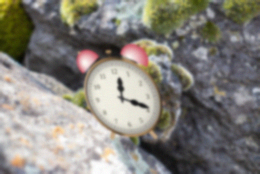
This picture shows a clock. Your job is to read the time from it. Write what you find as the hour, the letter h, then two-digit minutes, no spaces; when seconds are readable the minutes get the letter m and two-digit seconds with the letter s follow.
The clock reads 12h19
